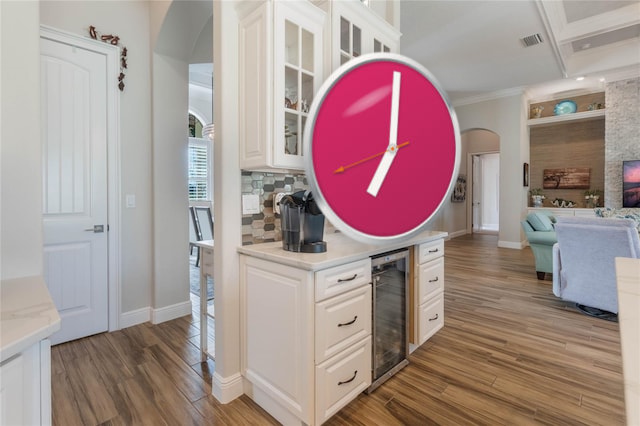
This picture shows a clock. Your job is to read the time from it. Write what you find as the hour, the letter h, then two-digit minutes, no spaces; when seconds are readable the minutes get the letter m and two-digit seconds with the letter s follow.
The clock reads 7h00m42s
